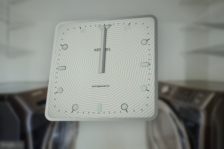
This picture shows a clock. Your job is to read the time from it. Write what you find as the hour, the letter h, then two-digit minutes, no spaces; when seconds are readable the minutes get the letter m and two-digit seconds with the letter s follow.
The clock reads 12h00
